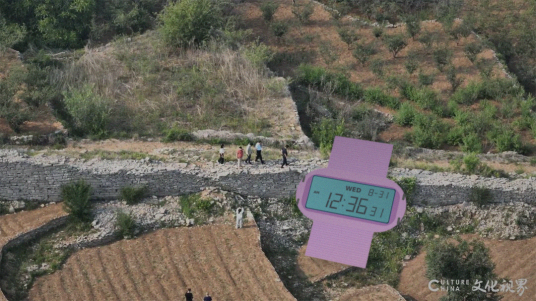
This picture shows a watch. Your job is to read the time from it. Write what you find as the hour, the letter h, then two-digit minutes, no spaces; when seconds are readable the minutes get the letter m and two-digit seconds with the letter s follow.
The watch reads 12h36m31s
